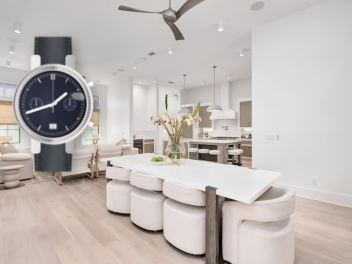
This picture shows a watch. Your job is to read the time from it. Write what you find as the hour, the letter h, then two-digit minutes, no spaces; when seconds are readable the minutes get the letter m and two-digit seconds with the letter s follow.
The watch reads 1h42
